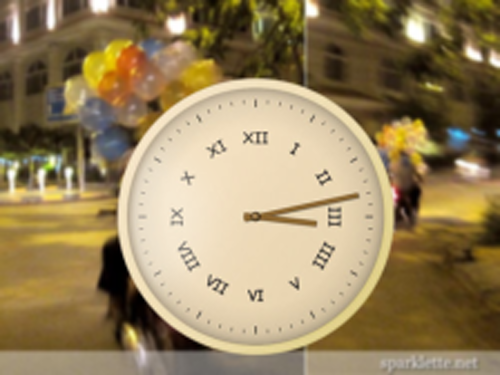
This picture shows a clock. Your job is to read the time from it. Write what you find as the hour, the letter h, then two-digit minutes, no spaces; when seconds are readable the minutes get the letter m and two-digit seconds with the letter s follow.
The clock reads 3h13
